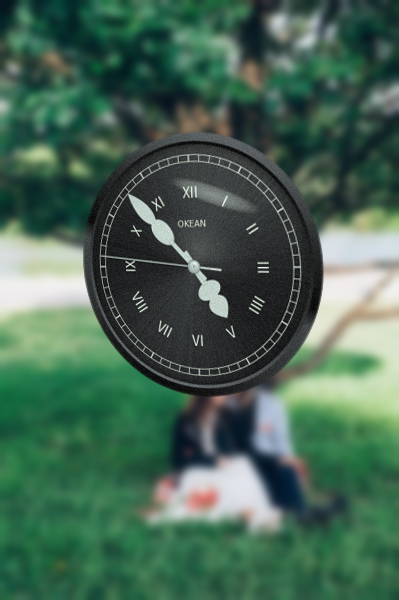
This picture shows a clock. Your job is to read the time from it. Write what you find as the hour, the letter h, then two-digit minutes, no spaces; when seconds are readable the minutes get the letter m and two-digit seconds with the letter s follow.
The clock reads 4h52m46s
